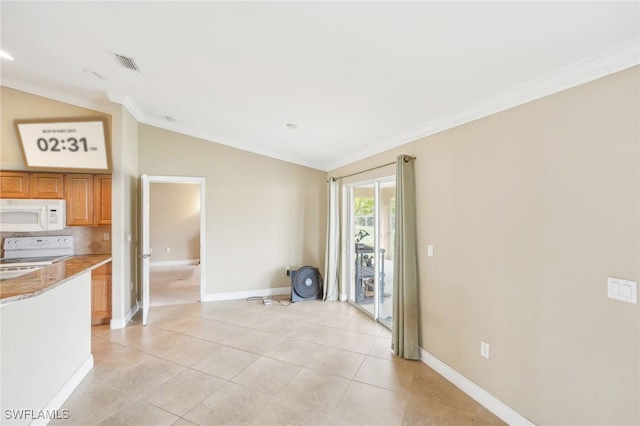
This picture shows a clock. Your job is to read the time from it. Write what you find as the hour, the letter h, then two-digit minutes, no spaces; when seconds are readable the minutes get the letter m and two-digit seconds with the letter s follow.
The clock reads 2h31
